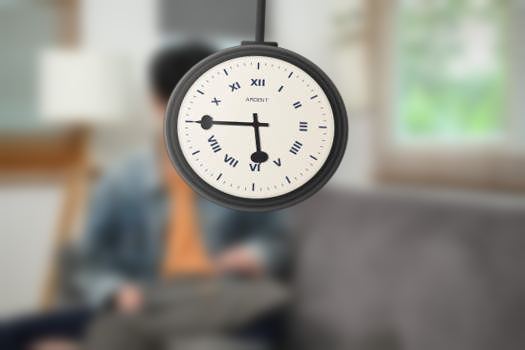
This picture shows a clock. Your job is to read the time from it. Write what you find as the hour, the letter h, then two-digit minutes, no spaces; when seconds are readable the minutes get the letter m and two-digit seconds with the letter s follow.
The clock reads 5h45
